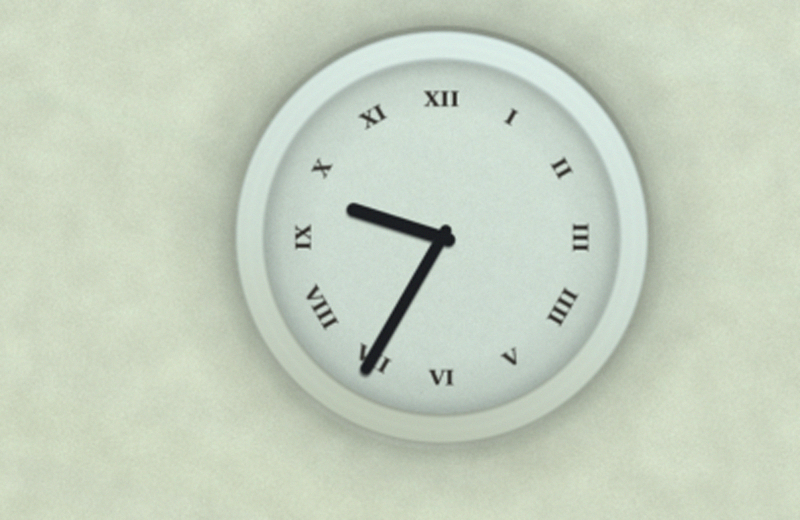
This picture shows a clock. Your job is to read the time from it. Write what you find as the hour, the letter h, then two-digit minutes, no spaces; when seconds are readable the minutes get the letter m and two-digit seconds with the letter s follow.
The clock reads 9h35
